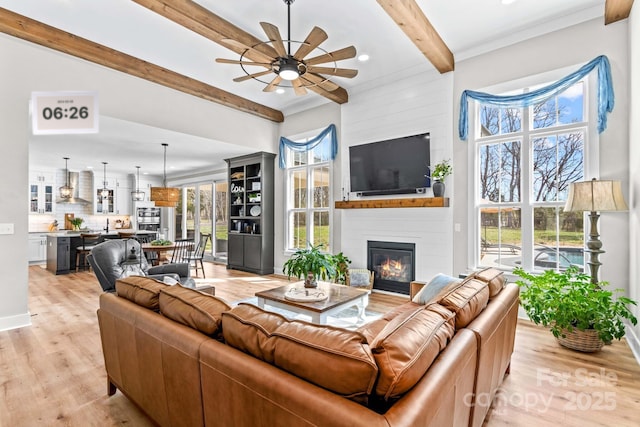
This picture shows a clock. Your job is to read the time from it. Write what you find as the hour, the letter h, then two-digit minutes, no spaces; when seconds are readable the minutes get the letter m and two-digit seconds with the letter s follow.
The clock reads 6h26
